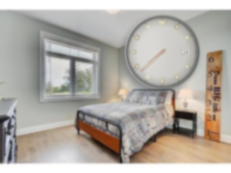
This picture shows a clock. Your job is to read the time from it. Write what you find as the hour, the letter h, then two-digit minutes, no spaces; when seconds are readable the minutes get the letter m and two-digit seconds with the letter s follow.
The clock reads 7h38
